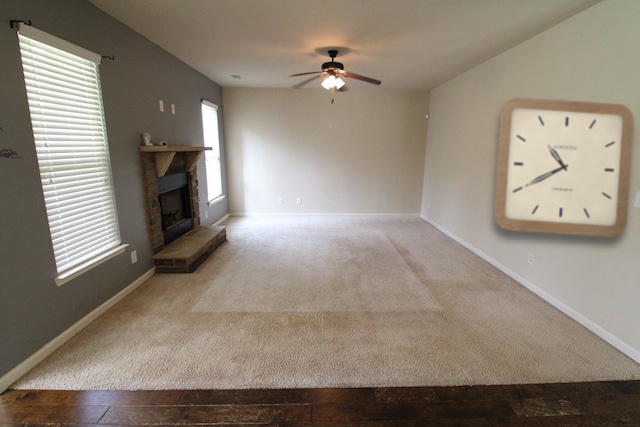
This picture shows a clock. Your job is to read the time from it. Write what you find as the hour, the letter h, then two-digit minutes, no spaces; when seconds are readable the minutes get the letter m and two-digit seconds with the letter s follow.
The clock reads 10h40
